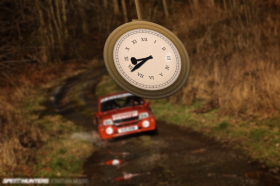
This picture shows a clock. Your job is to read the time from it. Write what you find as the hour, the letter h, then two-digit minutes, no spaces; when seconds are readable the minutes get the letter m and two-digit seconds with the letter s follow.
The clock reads 8h39
